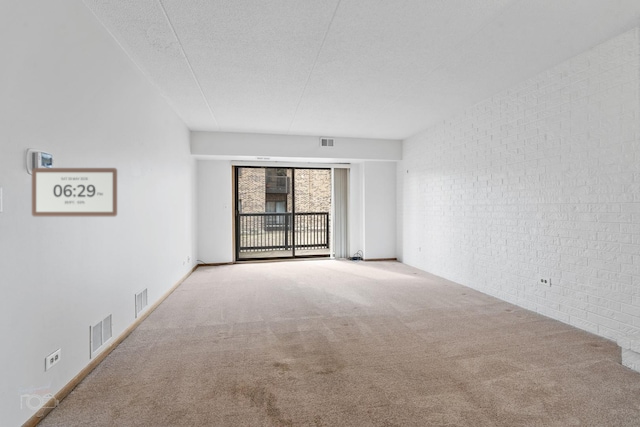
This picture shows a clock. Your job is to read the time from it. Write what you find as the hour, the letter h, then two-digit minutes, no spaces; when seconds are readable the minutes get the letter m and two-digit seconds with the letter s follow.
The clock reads 6h29
